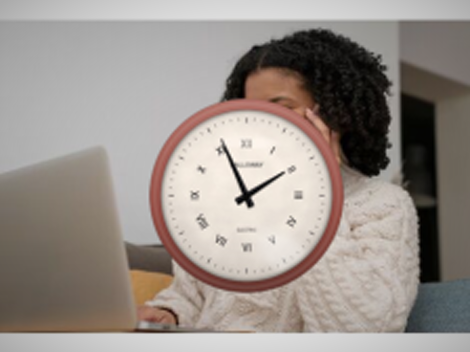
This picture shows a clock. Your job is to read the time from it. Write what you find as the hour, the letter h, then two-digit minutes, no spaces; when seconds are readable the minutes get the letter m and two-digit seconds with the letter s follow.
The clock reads 1h56
